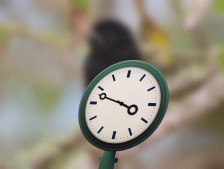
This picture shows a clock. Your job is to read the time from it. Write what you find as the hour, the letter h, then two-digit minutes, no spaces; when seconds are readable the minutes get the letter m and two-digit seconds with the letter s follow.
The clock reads 3h48
